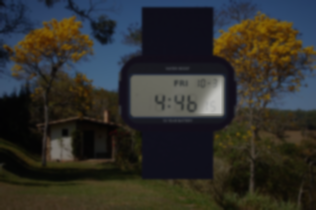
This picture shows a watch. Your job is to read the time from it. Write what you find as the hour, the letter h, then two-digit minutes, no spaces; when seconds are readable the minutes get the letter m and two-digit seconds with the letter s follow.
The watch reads 4h46m15s
